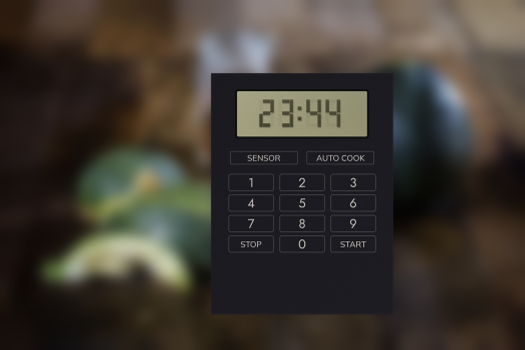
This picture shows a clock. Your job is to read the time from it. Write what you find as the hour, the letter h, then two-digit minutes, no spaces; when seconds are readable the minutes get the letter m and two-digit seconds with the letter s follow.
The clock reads 23h44
